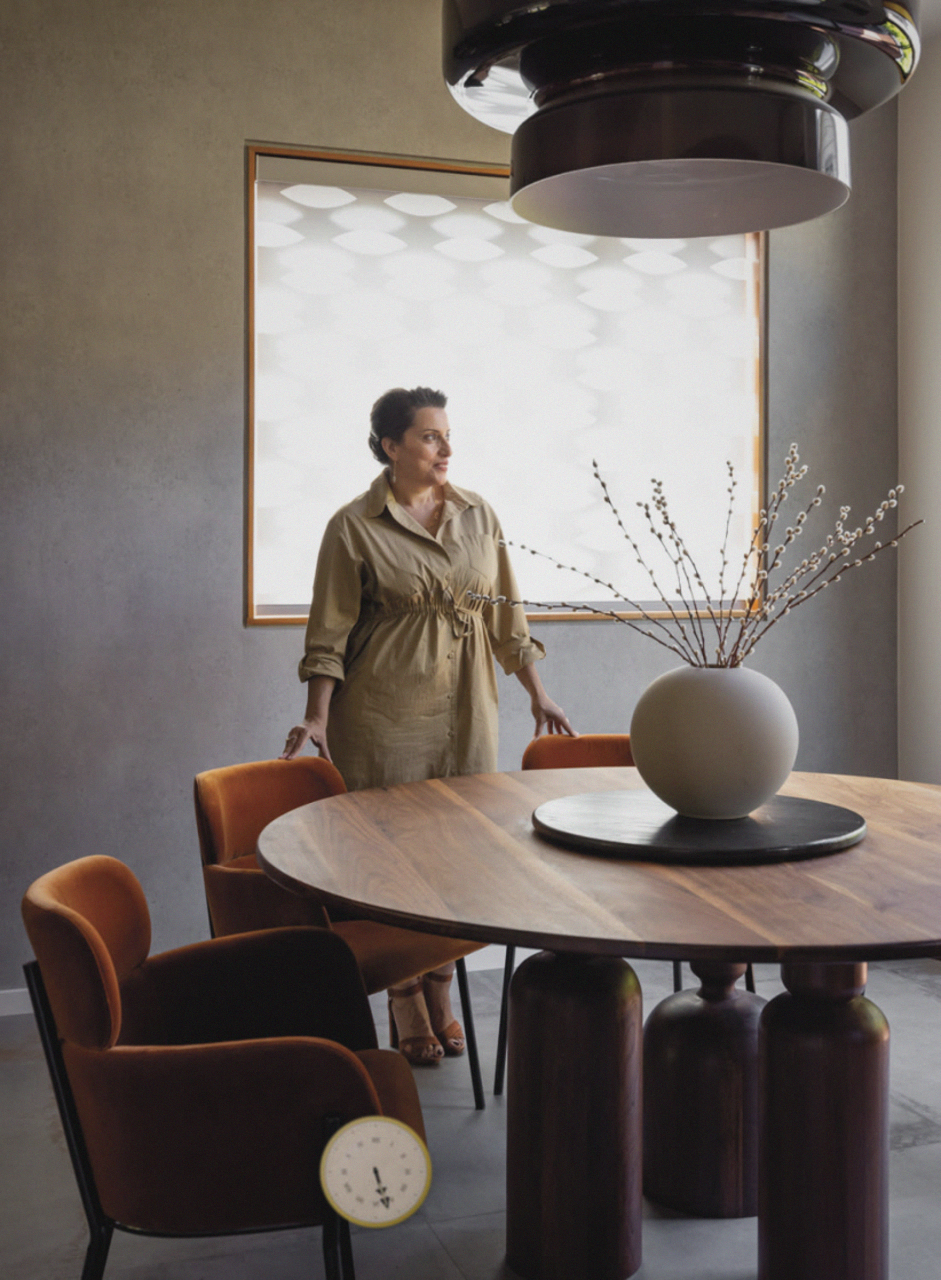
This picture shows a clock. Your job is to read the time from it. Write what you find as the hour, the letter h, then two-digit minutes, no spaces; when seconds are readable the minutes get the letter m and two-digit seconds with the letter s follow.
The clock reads 5h27
